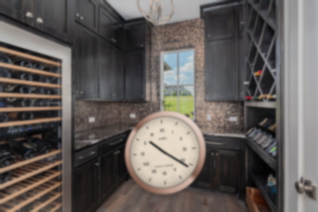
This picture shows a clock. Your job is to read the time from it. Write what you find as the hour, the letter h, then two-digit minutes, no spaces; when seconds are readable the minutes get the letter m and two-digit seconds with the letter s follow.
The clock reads 10h21
